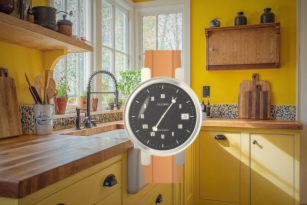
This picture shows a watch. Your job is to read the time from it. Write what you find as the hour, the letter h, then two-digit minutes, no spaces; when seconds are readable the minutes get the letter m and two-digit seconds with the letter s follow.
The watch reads 7h06
